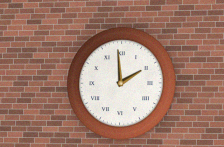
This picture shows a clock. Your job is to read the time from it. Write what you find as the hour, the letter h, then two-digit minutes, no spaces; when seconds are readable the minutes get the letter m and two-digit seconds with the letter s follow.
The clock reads 1h59
